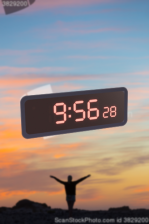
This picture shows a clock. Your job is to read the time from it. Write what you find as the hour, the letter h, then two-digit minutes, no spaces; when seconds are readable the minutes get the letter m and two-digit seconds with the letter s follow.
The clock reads 9h56m28s
